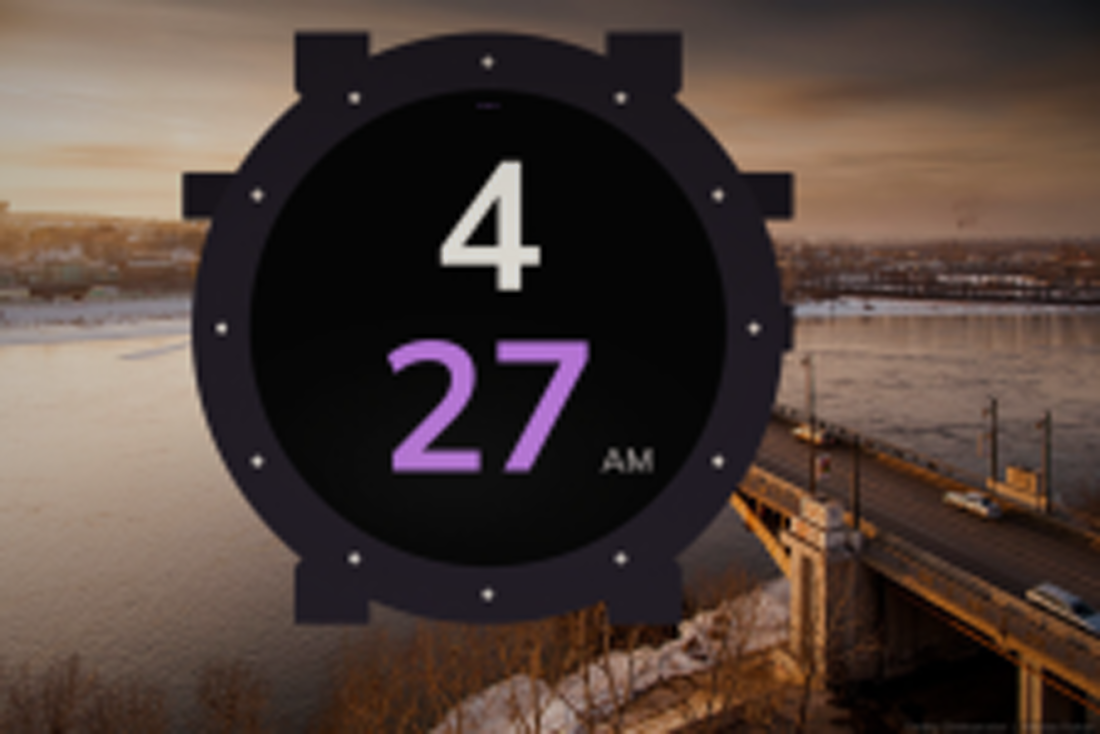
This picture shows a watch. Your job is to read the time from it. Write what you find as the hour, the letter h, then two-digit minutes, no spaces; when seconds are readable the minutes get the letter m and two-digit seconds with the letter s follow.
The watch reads 4h27
